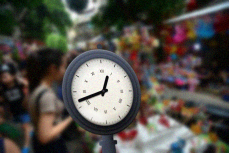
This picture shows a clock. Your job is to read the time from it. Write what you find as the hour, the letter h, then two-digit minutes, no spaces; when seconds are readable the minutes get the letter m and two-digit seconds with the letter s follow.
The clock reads 12h42
